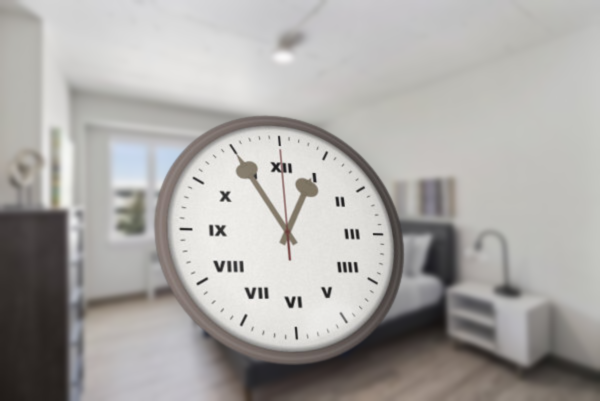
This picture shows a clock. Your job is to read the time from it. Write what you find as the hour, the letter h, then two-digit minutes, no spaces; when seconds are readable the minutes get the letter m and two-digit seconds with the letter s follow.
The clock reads 12h55m00s
